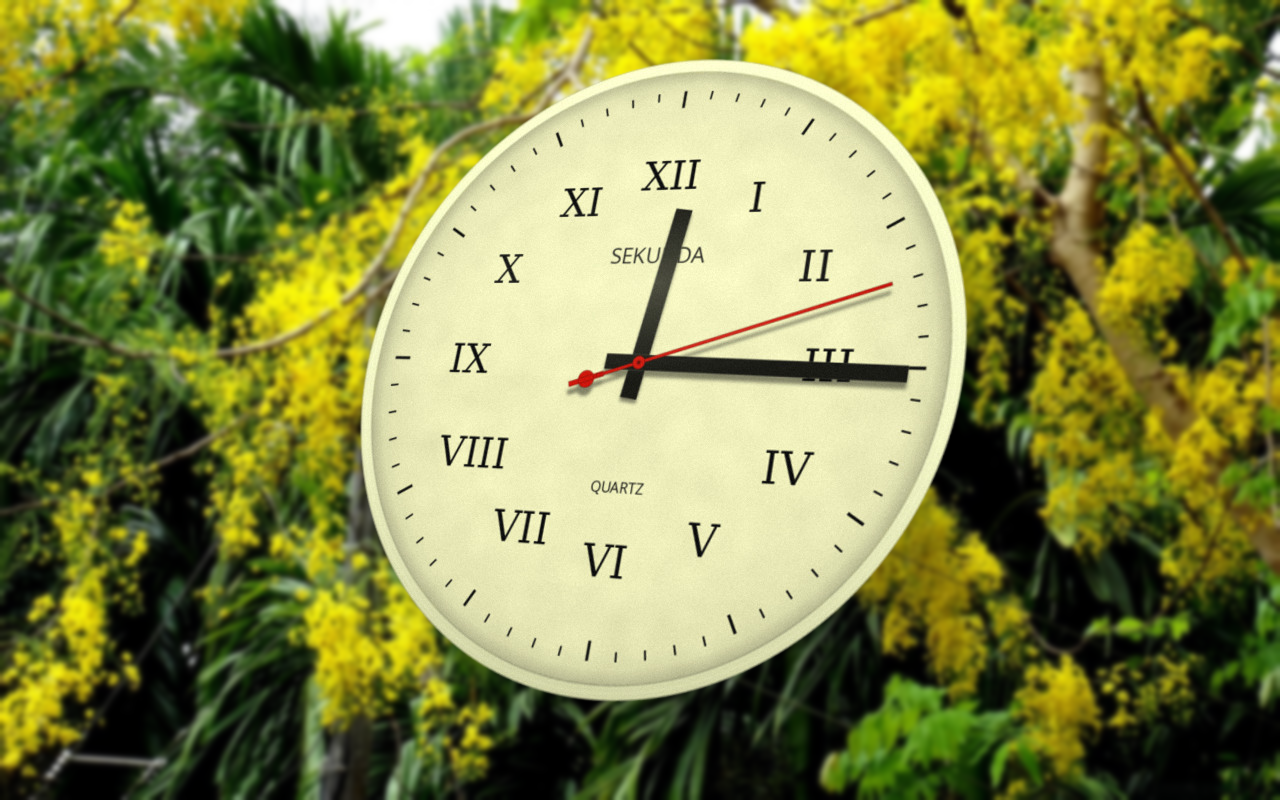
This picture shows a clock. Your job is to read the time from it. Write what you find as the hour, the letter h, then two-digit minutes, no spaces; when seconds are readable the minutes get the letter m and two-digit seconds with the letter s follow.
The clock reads 12h15m12s
